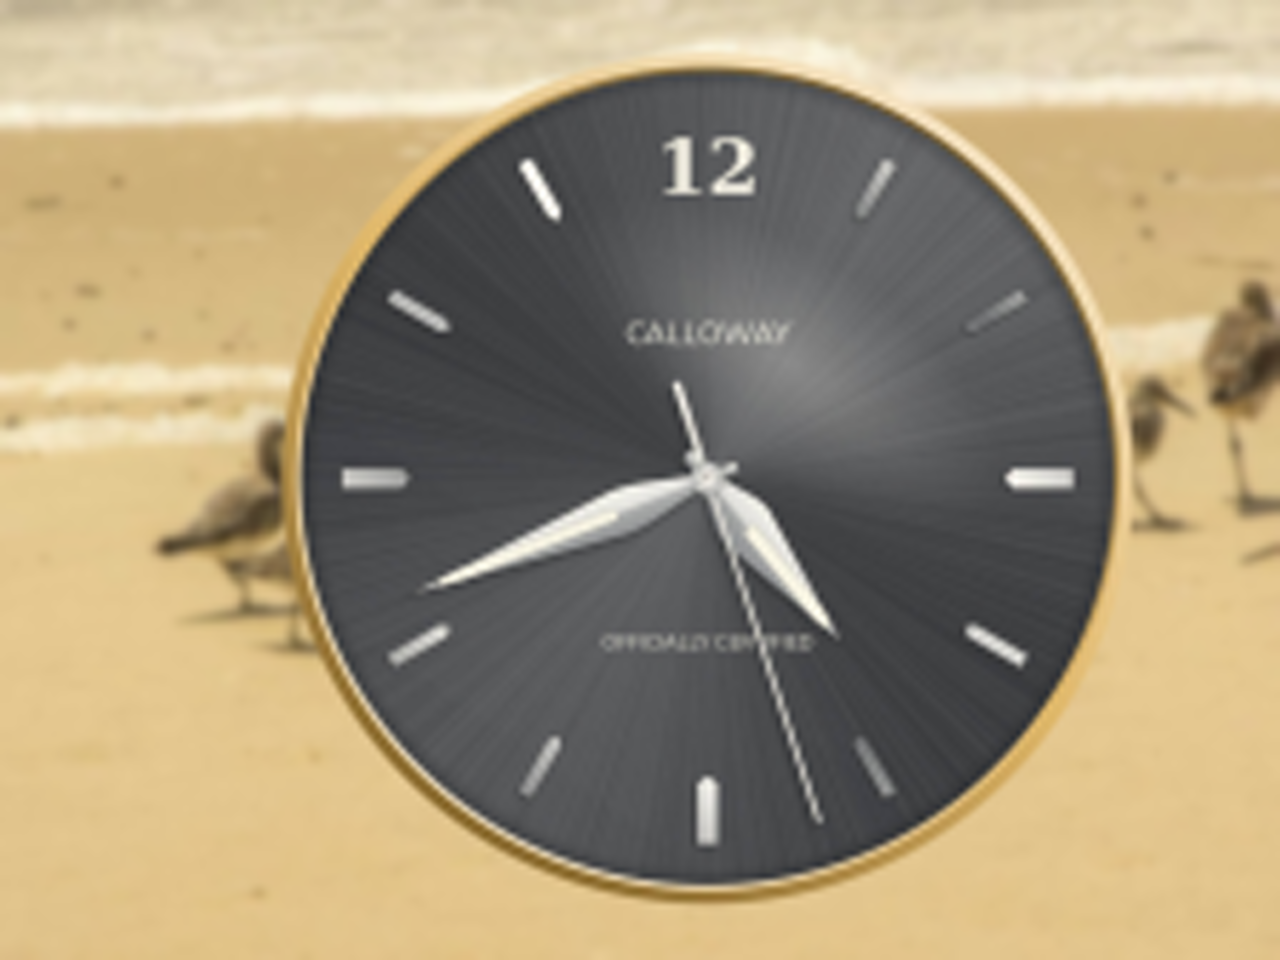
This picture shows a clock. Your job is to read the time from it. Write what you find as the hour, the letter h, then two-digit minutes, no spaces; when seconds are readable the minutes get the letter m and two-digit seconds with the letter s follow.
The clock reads 4h41m27s
